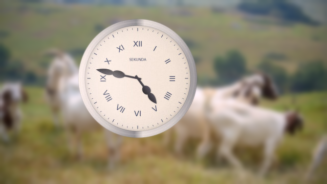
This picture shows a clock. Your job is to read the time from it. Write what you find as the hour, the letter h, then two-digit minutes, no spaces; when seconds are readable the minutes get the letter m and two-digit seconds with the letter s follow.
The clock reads 4h47
